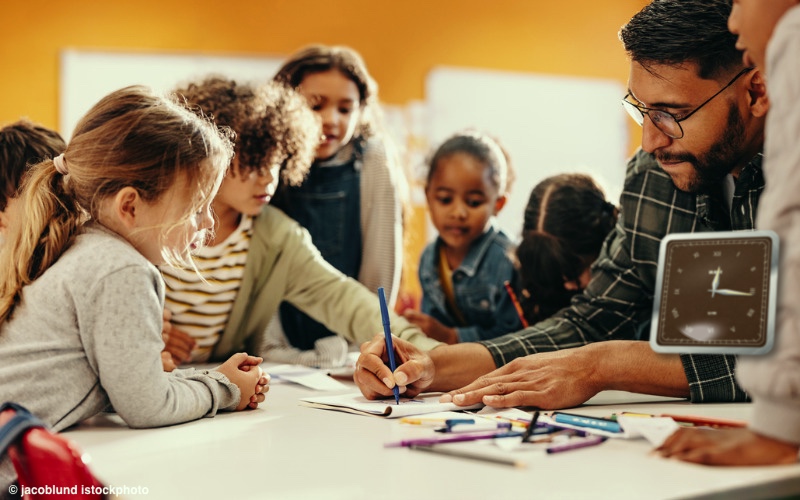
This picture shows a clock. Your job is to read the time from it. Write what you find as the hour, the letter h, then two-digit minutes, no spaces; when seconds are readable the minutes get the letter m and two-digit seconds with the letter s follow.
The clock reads 12h16
